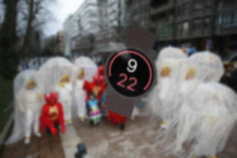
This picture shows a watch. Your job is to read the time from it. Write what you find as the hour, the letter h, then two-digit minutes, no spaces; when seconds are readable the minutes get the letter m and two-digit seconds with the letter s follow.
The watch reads 9h22
